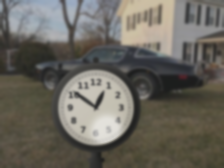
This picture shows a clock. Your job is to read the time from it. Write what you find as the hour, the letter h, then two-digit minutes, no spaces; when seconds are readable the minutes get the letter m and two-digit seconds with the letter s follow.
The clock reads 12h51
